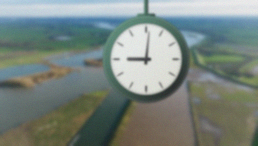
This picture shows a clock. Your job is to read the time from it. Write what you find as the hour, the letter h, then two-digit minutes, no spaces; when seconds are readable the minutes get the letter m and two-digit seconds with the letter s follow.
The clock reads 9h01
